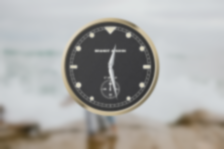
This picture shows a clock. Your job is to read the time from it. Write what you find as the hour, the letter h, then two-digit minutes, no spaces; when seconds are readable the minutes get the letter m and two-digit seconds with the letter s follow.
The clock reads 12h28
